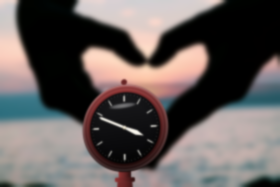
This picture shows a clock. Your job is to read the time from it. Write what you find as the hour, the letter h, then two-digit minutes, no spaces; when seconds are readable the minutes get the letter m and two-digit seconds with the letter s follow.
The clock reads 3h49
